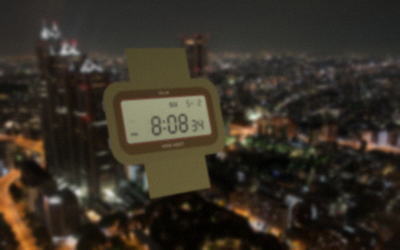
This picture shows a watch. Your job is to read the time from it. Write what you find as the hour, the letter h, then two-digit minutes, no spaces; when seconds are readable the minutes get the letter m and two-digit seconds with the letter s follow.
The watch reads 8h08m34s
